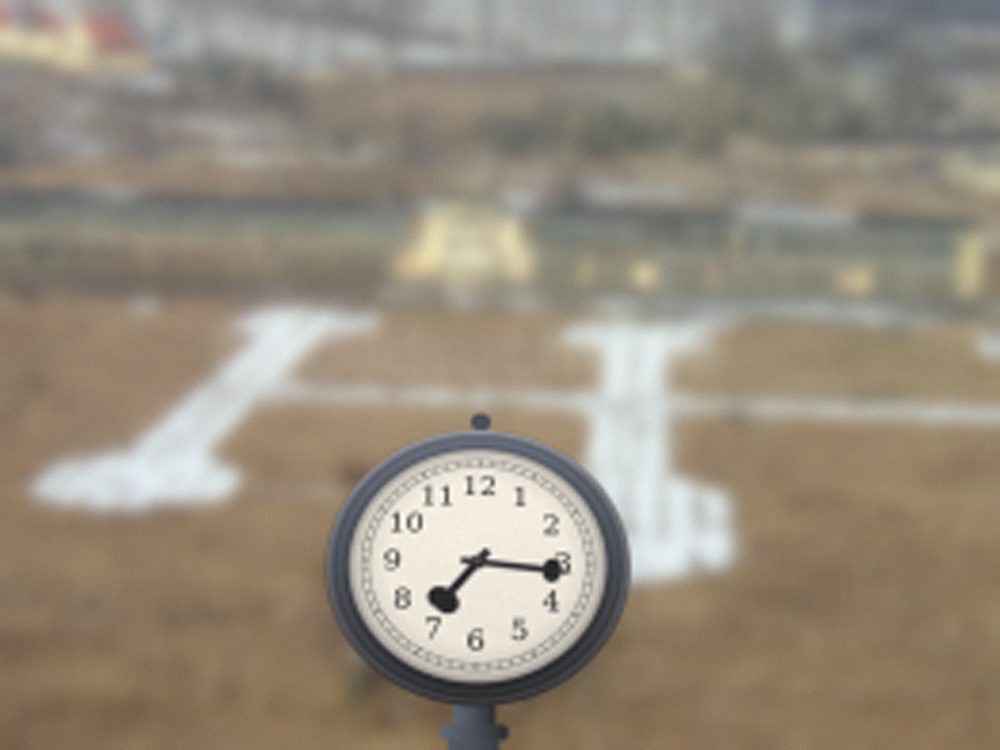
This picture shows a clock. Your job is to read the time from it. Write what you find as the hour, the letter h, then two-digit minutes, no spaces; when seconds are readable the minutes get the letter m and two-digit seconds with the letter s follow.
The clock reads 7h16
